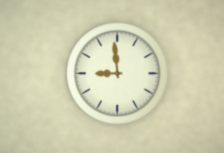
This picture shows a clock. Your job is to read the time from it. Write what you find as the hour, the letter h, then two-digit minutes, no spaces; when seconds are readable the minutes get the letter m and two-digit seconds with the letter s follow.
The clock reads 8h59
